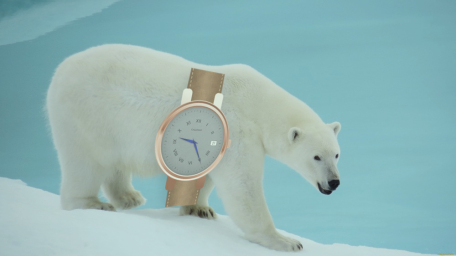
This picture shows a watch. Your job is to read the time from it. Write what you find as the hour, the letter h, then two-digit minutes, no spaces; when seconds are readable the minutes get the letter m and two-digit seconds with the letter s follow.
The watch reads 9h25
